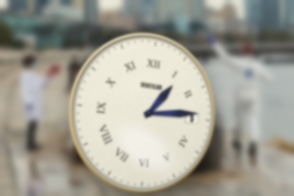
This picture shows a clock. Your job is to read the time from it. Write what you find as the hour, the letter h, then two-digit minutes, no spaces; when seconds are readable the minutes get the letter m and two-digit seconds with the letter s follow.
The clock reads 1h14
